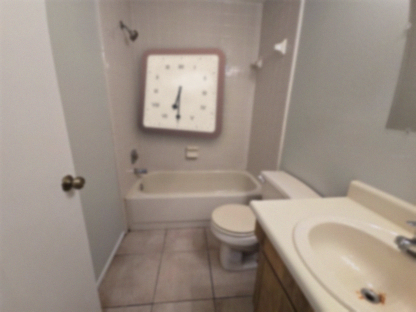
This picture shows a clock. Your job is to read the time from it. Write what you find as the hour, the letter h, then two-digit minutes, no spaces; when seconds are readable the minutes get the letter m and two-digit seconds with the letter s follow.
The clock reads 6h30
